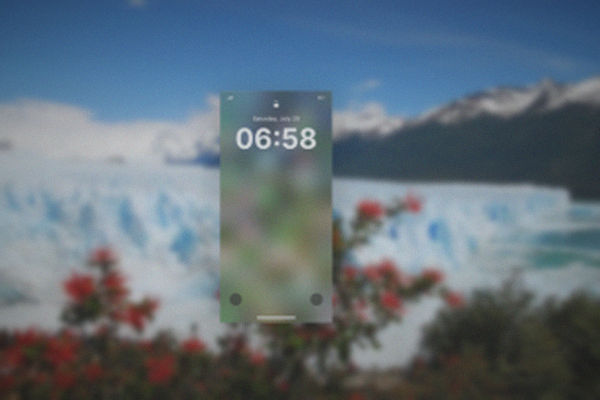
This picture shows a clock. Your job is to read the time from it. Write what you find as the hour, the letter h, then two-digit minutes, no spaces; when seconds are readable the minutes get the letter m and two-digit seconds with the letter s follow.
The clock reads 6h58
